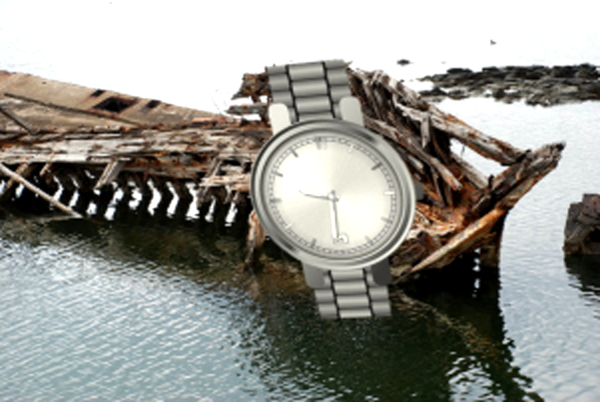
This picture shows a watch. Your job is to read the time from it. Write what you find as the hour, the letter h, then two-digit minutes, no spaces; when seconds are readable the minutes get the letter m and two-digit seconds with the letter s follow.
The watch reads 9h31
